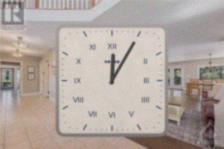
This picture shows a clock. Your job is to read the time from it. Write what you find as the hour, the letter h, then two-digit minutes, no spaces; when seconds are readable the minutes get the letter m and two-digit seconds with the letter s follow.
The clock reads 12h05
